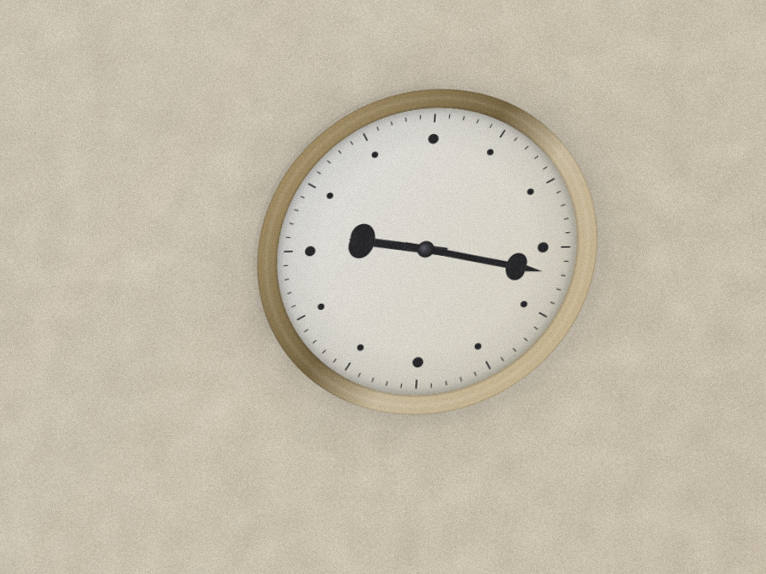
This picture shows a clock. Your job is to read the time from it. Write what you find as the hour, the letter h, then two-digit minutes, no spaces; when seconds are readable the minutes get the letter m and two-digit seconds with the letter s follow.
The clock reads 9h17
